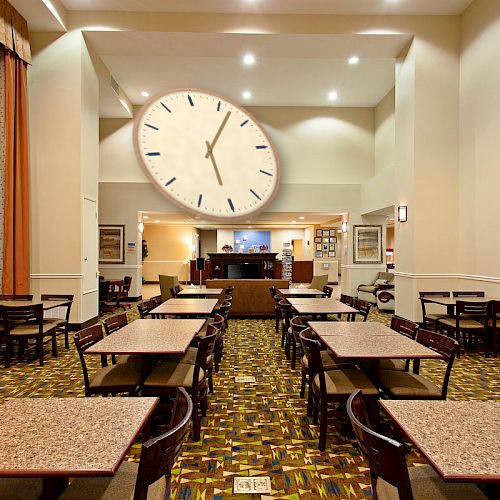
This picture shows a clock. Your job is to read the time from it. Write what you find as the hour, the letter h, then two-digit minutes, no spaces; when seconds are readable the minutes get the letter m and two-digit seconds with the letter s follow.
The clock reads 6h07
